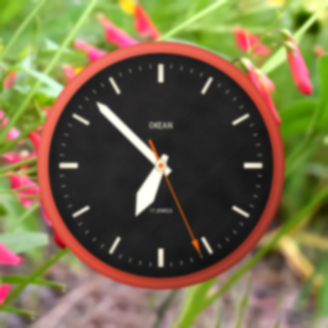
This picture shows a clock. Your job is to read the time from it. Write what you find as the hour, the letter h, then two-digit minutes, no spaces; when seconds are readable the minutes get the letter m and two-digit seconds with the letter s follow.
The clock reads 6h52m26s
